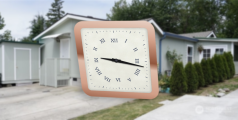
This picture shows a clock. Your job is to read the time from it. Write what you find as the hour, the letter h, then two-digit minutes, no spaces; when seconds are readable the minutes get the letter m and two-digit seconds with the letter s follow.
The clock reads 9h17
